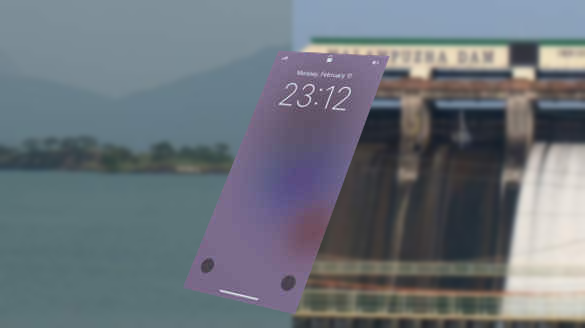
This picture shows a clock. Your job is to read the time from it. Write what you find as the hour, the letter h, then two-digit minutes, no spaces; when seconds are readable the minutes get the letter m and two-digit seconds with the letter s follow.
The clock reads 23h12
